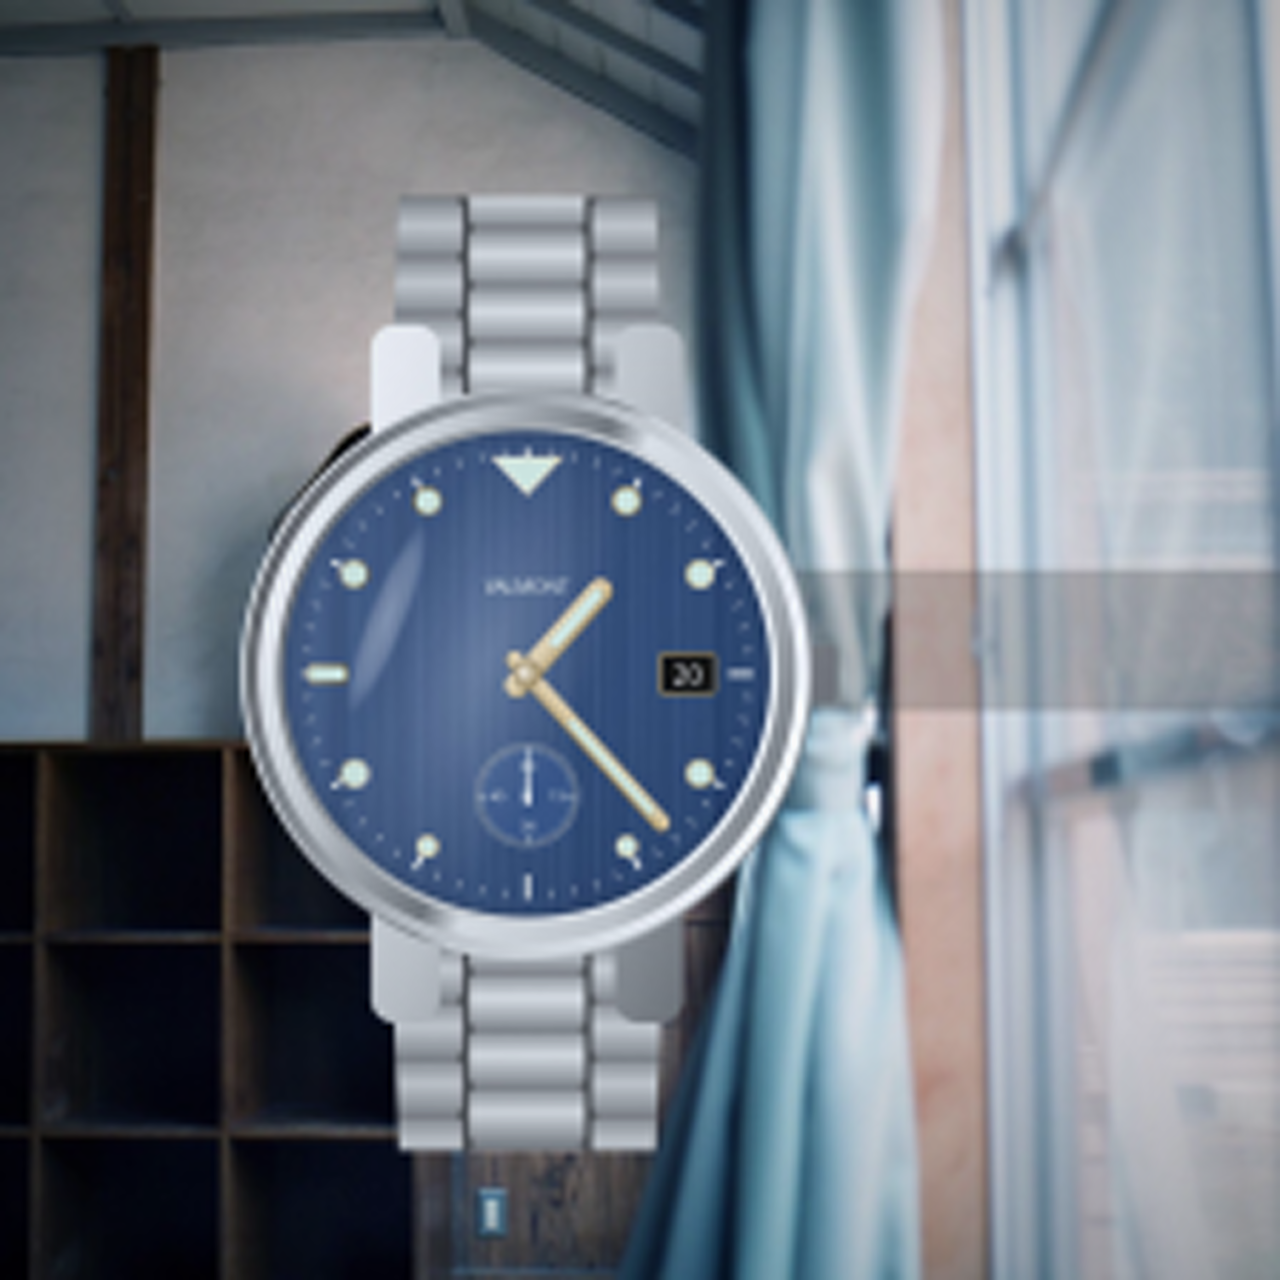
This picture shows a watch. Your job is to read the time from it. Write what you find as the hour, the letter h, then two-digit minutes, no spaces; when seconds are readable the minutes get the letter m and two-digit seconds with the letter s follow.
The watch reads 1h23
